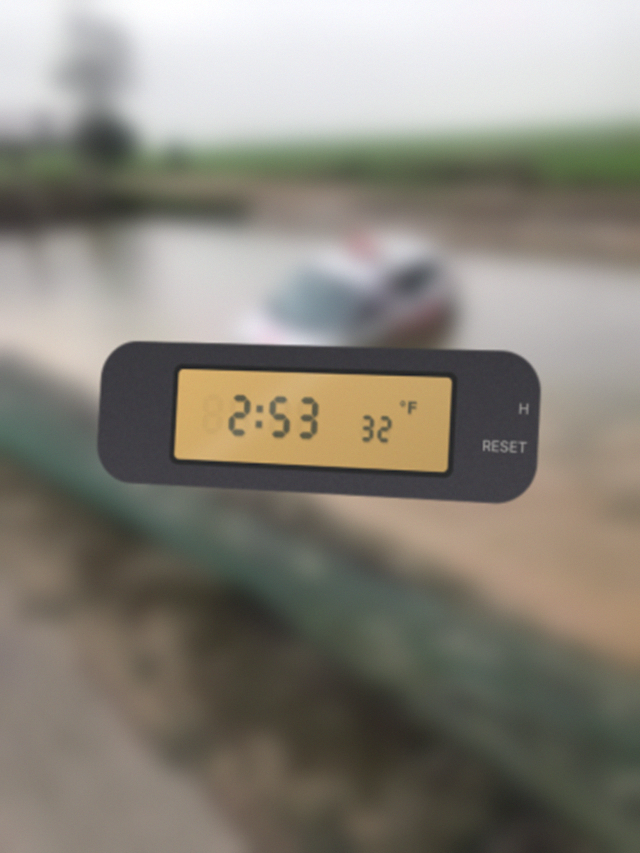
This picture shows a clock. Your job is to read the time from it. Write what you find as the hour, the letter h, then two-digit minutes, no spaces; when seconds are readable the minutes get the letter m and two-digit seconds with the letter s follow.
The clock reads 2h53
